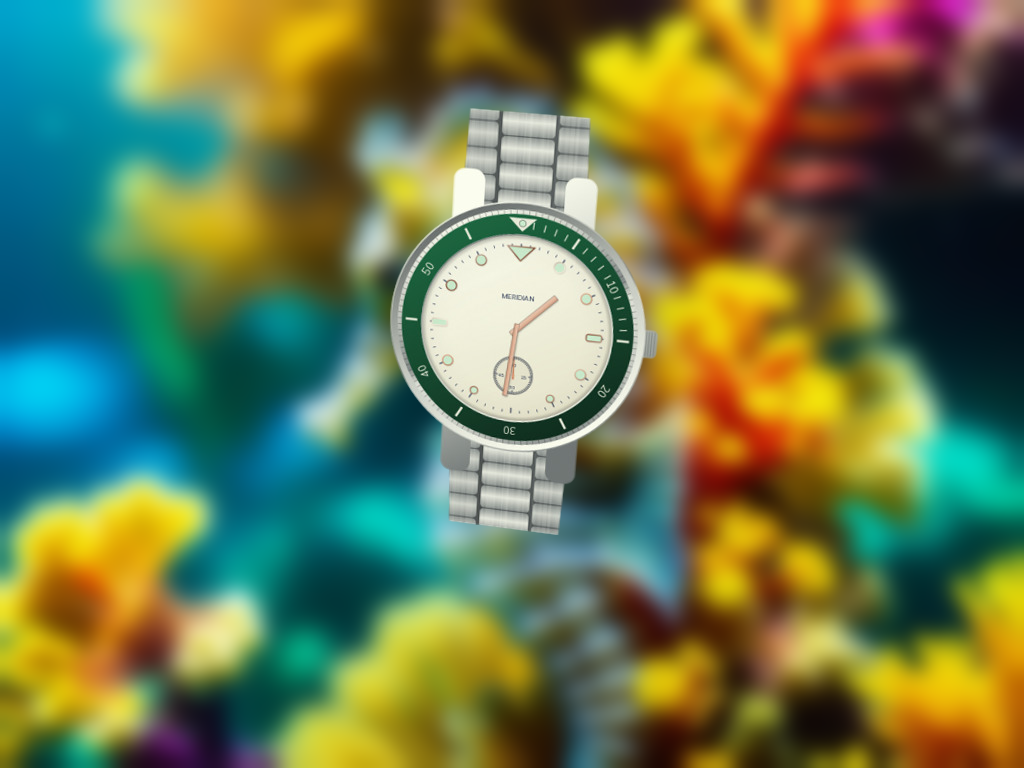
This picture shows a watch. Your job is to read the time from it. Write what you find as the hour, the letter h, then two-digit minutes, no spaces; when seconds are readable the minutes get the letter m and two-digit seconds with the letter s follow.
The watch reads 1h31
